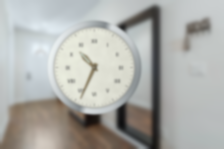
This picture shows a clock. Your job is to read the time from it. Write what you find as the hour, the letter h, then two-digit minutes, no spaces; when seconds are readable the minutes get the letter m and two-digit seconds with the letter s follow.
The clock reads 10h34
